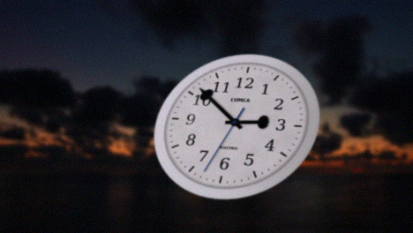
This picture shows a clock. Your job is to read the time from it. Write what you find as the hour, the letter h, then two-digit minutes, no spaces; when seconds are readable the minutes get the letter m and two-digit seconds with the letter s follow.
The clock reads 2h51m33s
